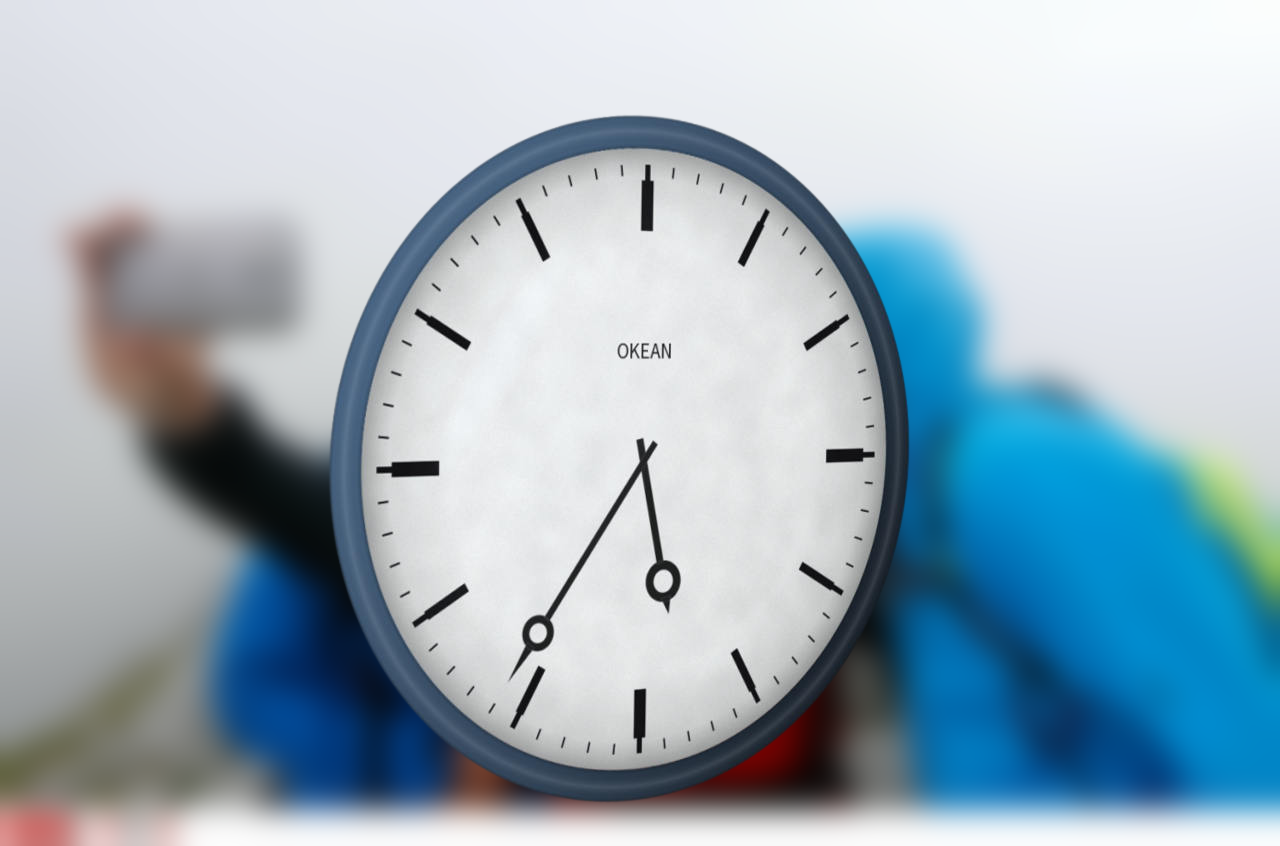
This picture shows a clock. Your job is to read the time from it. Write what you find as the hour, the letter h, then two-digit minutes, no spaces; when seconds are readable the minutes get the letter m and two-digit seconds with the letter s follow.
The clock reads 5h36
